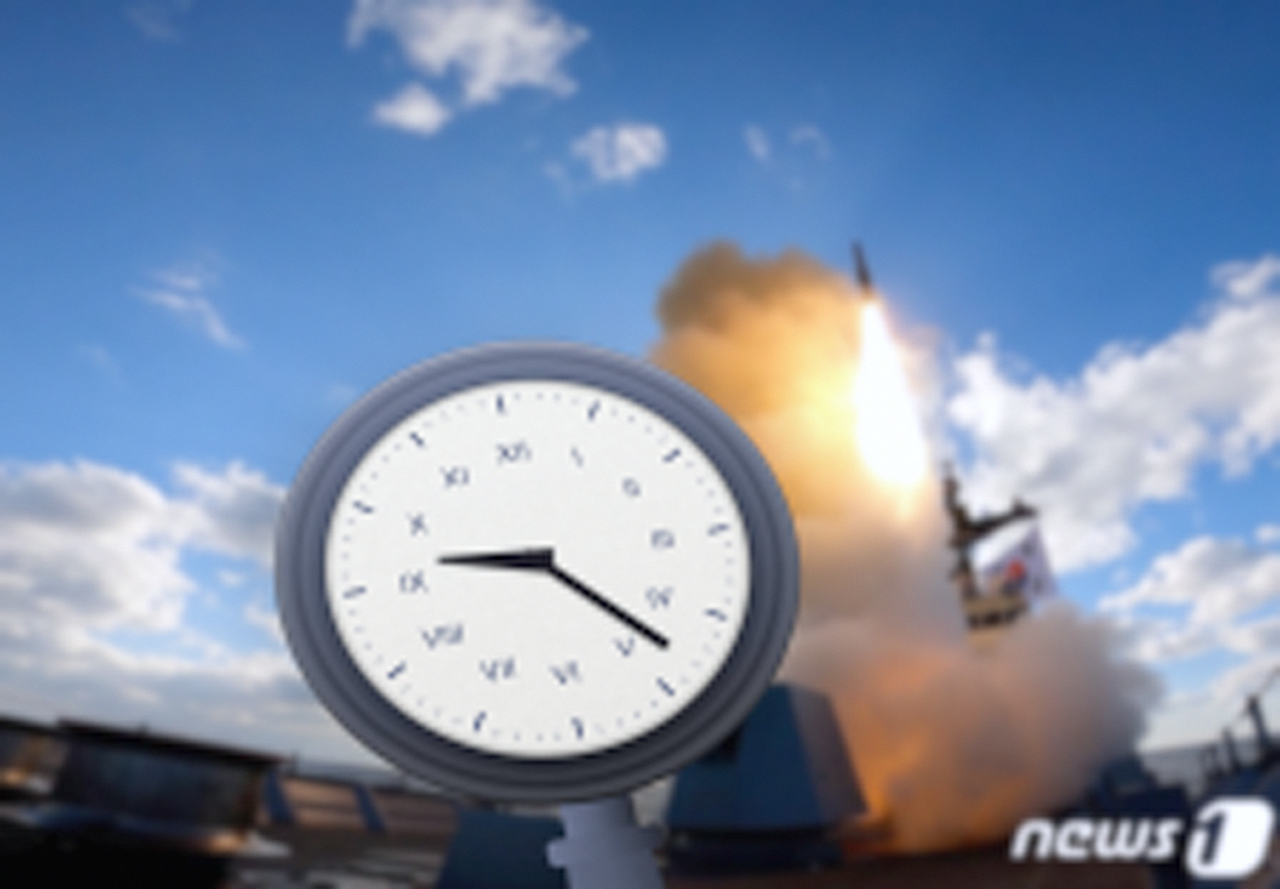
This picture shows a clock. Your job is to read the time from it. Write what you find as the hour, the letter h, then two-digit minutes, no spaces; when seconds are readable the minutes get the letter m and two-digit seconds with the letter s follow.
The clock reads 9h23
